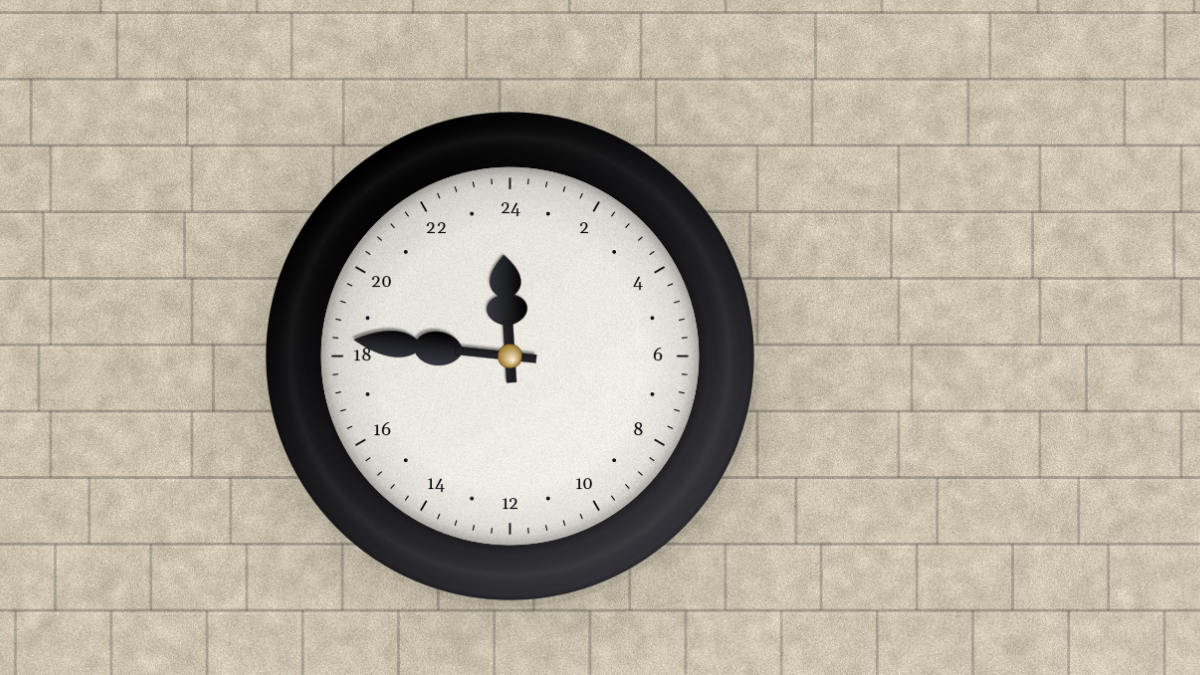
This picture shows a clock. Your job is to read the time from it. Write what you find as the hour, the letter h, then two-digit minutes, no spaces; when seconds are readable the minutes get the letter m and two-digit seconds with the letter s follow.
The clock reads 23h46
